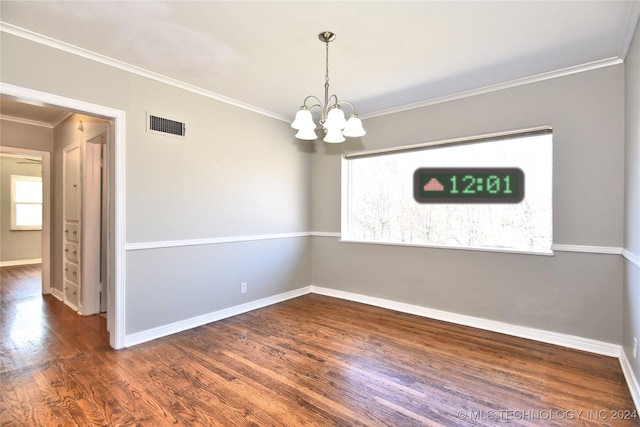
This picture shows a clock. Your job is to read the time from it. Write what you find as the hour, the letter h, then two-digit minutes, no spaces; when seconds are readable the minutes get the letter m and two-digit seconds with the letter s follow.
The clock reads 12h01
